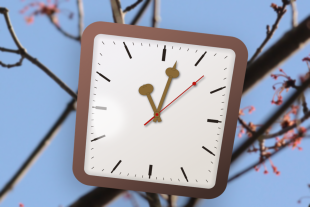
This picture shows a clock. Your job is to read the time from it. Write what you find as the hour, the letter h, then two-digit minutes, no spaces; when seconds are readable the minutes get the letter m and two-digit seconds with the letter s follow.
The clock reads 11h02m07s
